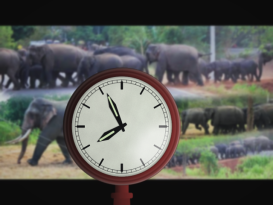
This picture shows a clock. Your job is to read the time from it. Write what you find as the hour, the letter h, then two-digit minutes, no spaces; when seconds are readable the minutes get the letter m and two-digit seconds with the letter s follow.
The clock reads 7h56
